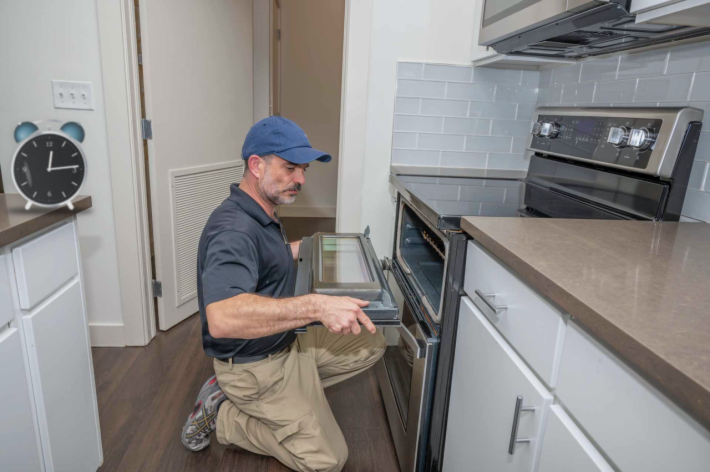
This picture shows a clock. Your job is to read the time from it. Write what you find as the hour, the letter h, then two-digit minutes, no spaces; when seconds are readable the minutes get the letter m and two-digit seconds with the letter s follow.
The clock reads 12h14
